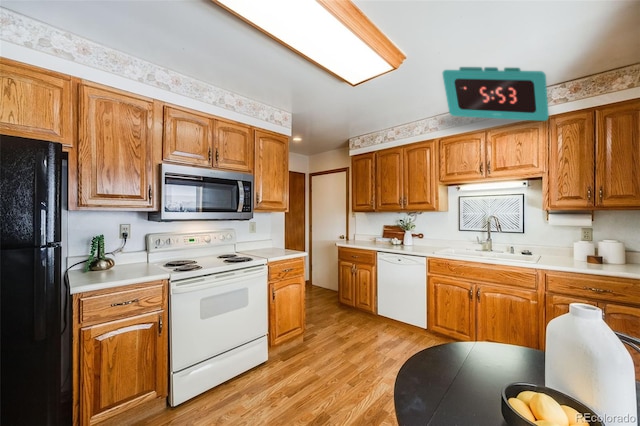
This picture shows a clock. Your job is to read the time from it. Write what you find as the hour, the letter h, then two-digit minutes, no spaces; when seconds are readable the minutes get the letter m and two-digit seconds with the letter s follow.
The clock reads 5h53
